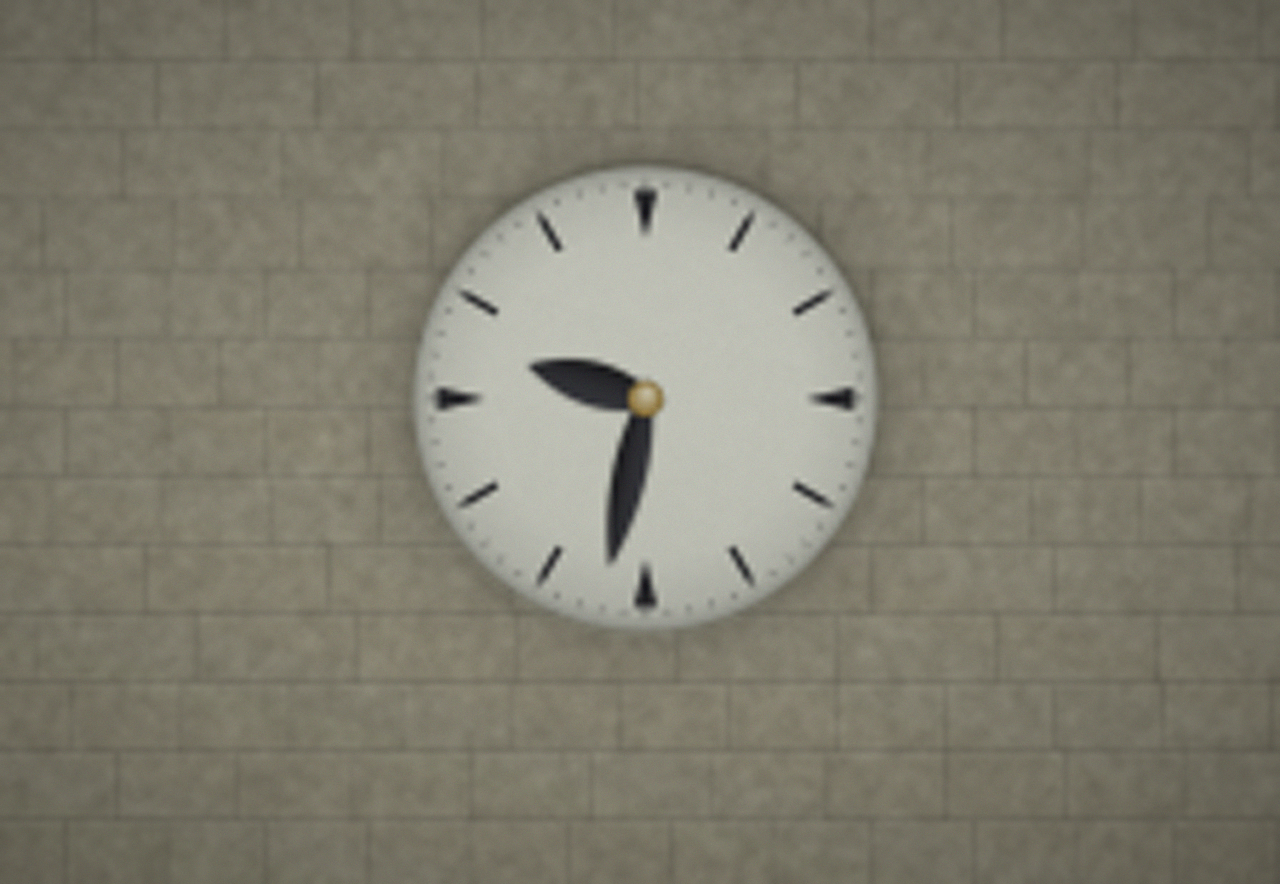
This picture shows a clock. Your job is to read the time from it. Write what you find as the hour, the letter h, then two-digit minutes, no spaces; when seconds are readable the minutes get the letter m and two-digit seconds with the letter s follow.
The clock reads 9h32
